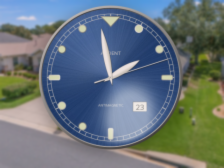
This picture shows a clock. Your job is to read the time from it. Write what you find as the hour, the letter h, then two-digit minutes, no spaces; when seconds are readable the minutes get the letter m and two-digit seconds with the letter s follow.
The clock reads 1h58m12s
